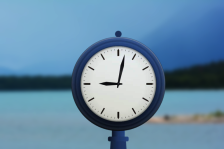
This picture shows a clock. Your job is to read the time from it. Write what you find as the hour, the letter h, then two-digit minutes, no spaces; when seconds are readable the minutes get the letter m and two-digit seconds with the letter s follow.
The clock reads 9h02
